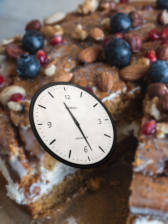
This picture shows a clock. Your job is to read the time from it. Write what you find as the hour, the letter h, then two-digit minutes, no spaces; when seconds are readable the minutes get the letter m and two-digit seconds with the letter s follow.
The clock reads 11h28
